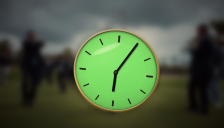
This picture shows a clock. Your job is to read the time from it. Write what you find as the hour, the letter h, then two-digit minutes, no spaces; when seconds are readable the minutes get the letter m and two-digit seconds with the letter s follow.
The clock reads 6h05
